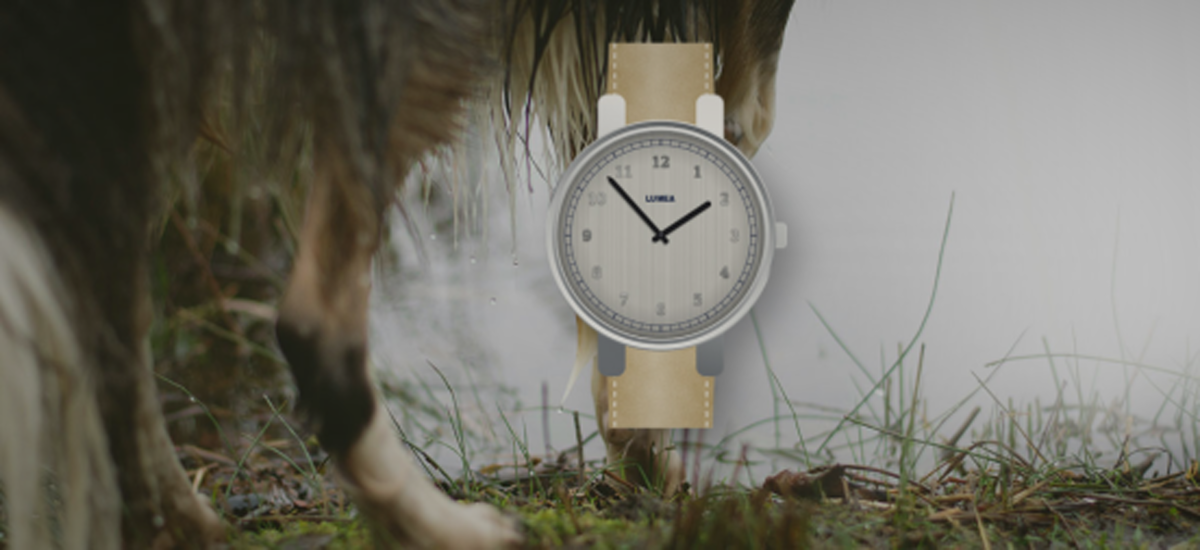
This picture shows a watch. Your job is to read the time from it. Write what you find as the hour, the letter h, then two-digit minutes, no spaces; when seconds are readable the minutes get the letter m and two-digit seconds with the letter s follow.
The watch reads 1h53
